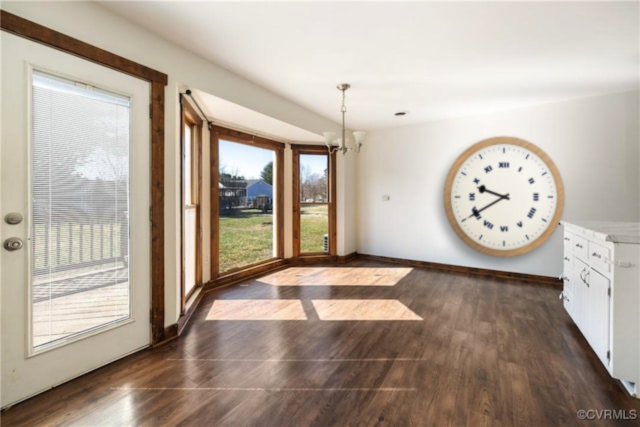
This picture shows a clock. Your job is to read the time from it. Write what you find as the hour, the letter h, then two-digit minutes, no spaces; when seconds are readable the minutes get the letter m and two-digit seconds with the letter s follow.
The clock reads 9h40
